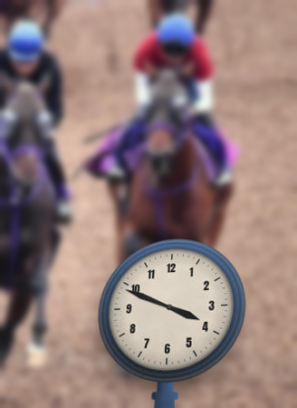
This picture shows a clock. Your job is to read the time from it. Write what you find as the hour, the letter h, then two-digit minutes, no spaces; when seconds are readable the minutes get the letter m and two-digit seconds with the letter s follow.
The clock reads 3h49
